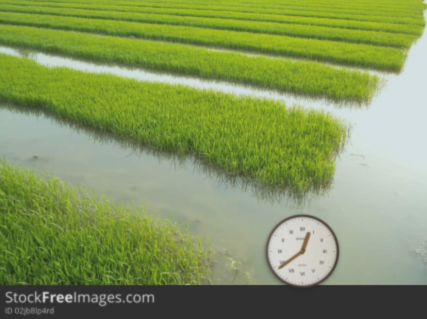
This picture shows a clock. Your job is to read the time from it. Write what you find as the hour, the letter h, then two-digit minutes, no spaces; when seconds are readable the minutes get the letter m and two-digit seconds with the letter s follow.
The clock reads 12h39
